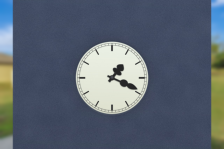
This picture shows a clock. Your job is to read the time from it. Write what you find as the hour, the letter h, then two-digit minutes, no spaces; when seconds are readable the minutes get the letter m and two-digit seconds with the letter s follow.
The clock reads 1h19
